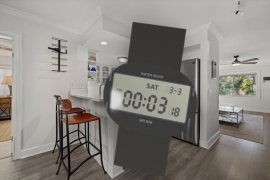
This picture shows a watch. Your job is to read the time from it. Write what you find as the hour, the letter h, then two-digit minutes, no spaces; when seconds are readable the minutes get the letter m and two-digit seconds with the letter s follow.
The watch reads 0h03m18s
